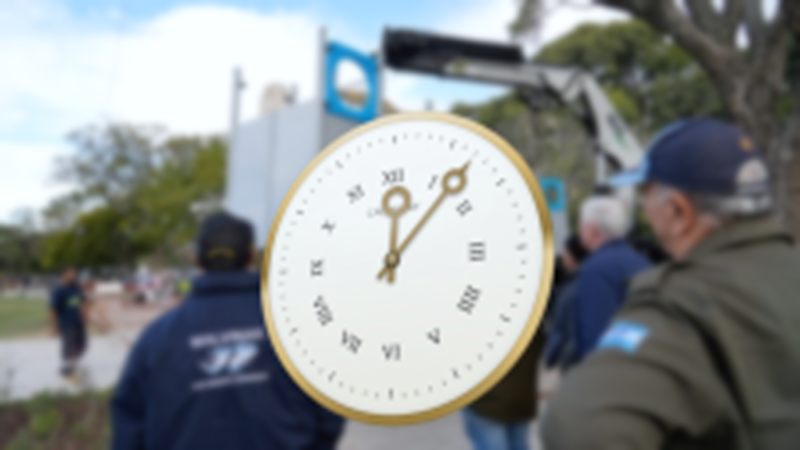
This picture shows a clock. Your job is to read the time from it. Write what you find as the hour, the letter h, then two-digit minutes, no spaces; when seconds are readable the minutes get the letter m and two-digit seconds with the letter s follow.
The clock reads 12h07
